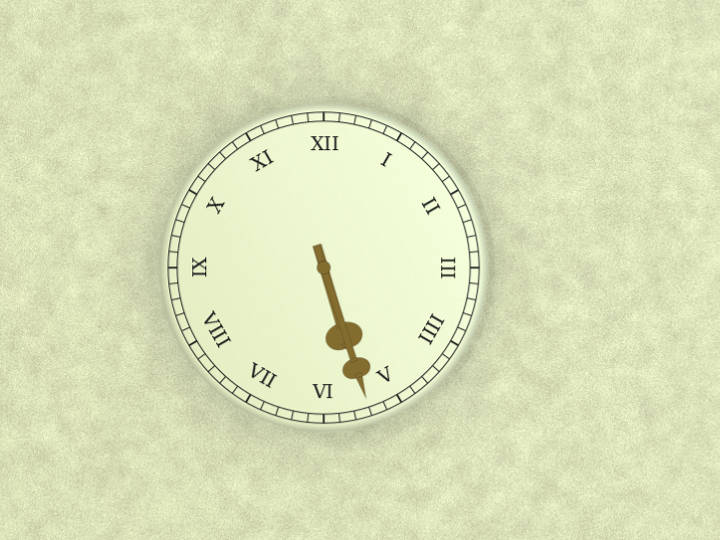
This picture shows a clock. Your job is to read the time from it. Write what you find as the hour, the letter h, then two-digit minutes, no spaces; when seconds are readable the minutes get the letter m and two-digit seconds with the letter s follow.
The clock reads 5h27
